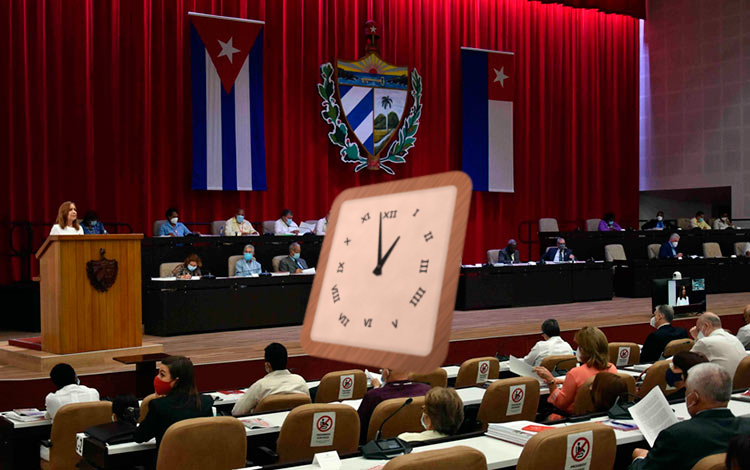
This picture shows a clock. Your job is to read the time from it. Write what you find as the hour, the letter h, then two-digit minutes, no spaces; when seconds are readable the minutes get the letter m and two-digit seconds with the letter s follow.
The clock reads 12h58
